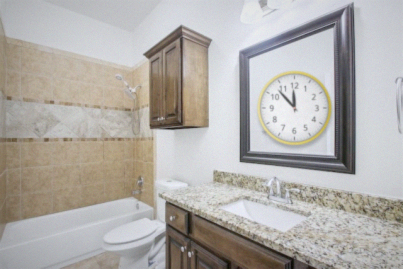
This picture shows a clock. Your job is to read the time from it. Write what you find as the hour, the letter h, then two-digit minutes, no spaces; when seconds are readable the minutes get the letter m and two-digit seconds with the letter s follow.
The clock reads 11h53
